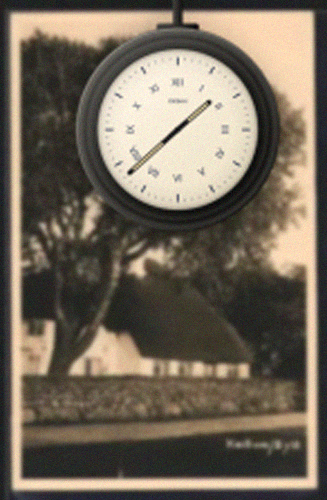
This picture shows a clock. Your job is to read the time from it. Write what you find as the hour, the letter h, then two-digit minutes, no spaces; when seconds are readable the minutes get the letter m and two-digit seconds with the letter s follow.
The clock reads 1h38
